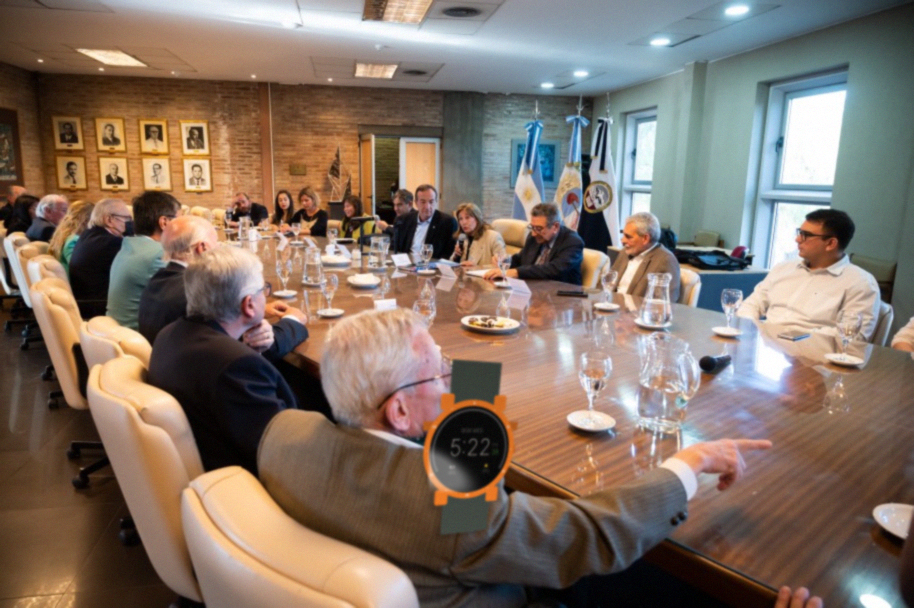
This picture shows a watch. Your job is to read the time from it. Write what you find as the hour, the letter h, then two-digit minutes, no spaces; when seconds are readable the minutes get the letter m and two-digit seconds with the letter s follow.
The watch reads 5h22
